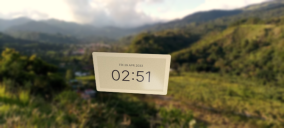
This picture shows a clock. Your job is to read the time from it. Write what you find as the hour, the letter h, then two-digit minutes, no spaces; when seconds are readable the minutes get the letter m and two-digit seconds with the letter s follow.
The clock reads 2h51
